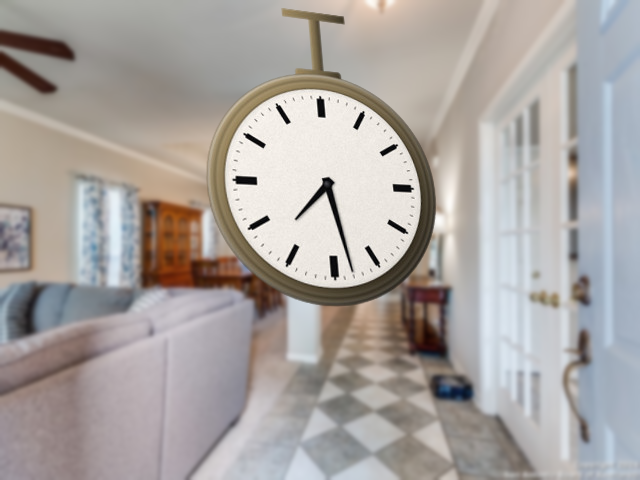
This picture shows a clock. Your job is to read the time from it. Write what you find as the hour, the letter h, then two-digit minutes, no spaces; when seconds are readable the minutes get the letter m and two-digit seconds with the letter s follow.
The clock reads 7h28
